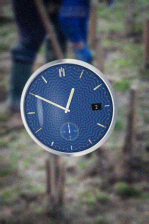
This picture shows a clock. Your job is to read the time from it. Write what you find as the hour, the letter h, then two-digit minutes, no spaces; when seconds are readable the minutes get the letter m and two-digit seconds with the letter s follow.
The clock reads 12h50
